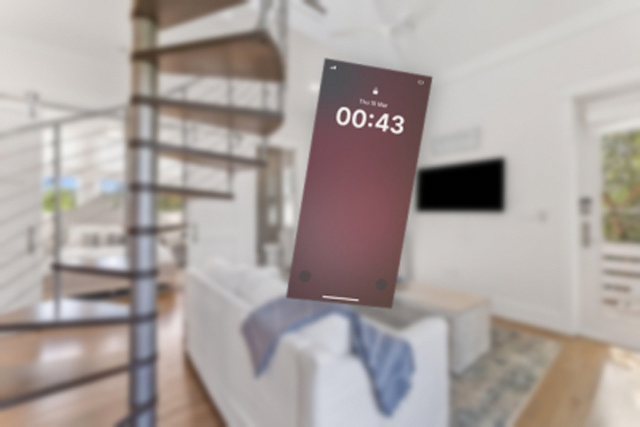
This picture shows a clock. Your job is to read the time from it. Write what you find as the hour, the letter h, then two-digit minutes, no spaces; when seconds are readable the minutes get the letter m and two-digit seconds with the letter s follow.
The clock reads 0h43
